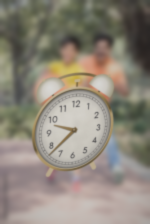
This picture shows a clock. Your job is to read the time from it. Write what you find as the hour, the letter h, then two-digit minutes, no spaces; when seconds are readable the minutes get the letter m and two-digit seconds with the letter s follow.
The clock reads 9h38
